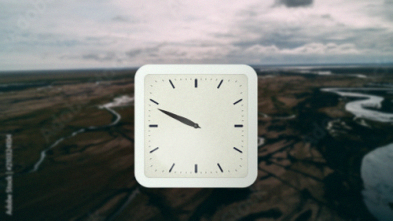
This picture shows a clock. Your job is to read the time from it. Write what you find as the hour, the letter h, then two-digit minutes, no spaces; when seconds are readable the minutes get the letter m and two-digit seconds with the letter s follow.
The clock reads 9h49
